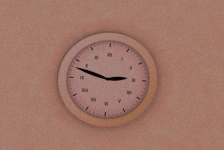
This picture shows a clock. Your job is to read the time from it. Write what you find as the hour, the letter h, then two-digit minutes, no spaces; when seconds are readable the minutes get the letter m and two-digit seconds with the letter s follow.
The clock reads 2h48
